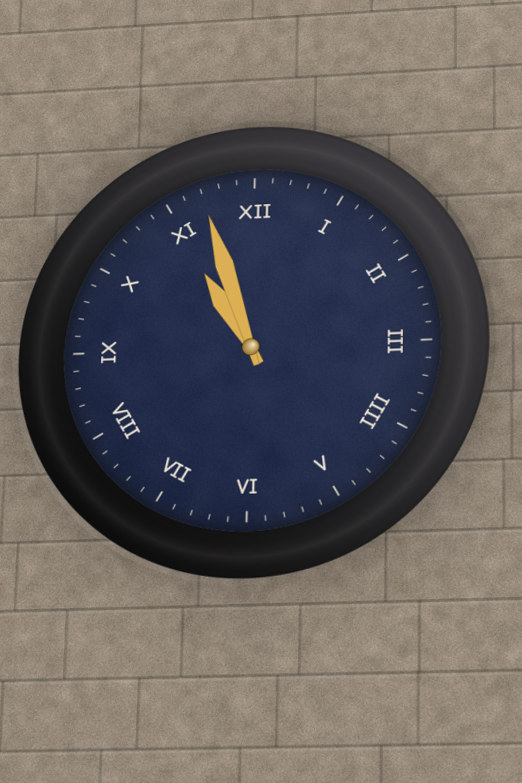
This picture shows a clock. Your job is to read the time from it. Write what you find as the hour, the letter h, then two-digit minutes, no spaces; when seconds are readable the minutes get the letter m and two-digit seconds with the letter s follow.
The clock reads 10h57
